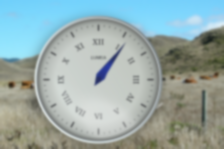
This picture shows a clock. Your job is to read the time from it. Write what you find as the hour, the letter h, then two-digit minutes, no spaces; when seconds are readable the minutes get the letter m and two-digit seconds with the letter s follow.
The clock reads 1h06
